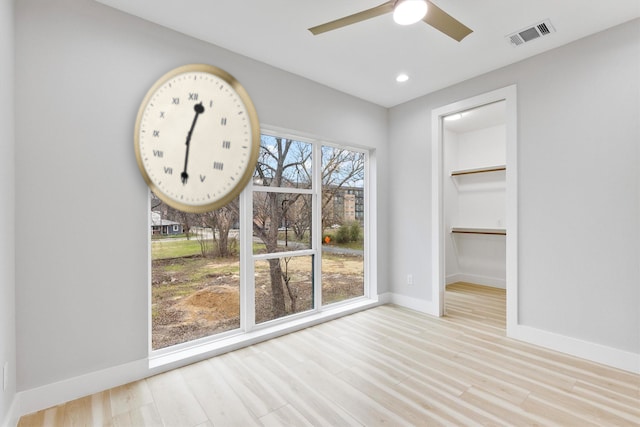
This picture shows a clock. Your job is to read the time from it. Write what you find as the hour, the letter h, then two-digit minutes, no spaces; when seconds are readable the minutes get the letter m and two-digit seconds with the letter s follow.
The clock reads 12h30
